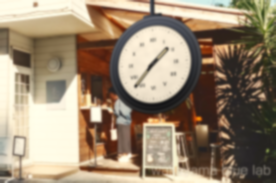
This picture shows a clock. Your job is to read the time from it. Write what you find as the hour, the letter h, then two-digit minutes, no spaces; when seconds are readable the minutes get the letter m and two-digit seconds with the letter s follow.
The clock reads 1h37
